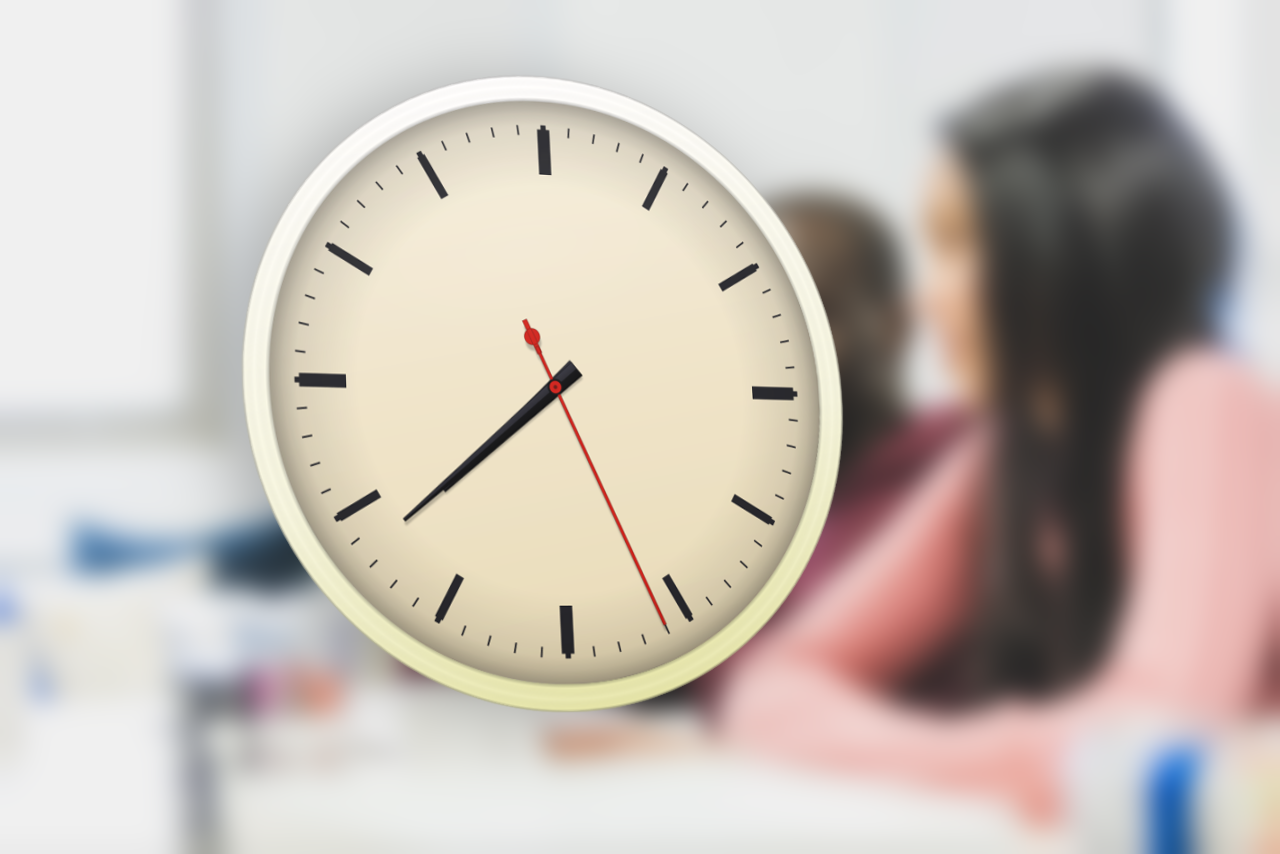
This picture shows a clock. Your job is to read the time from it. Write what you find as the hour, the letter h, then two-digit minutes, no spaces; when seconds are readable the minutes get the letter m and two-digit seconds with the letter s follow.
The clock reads 7h38m26s
